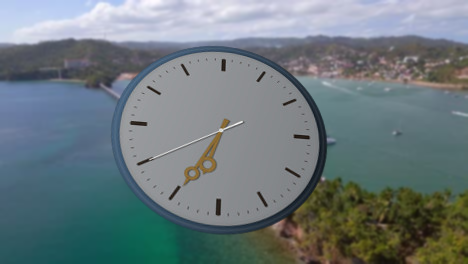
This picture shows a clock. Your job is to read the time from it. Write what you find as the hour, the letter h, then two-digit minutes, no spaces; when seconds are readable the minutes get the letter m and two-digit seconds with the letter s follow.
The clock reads 6h34m40s
